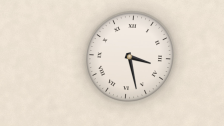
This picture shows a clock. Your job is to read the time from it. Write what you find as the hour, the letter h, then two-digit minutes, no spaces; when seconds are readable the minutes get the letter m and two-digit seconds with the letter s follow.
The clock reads 3h27
